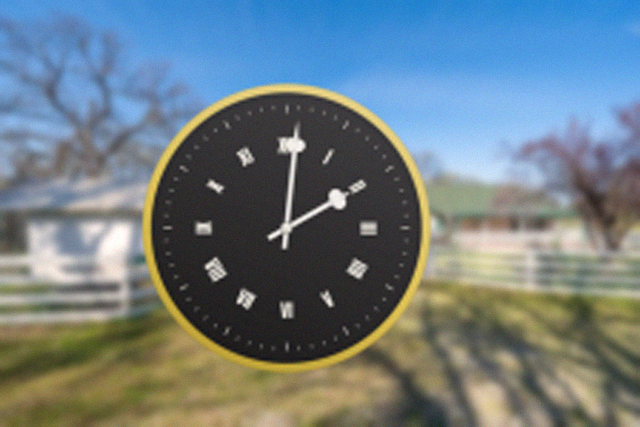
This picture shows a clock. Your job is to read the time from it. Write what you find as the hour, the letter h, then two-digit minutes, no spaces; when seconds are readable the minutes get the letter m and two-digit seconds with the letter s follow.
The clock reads 2h01
